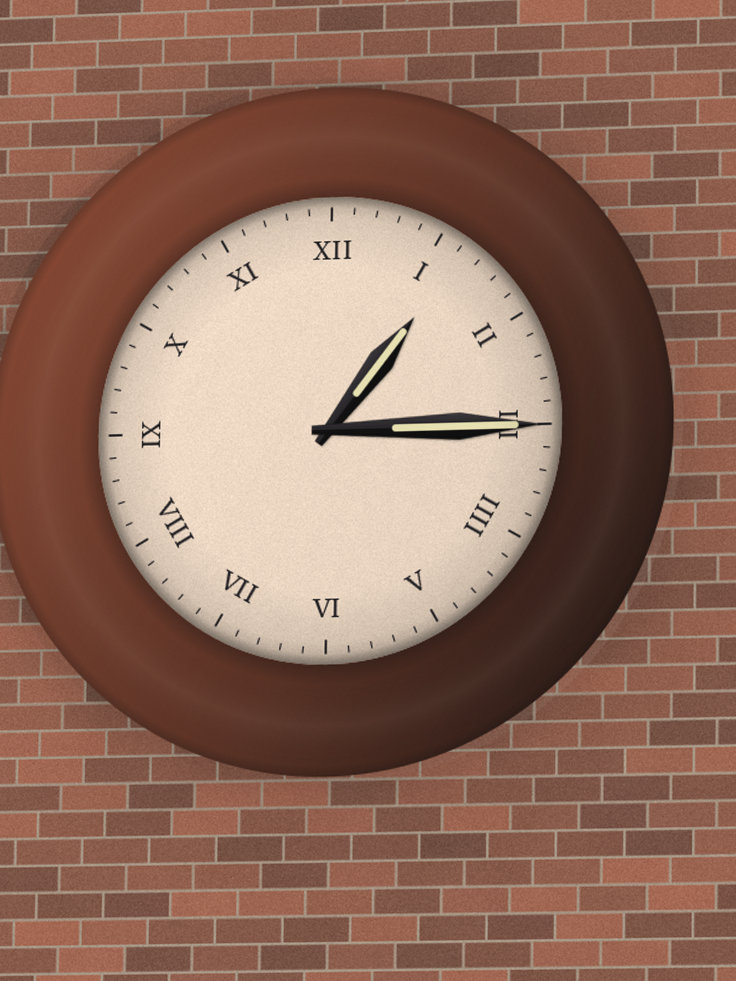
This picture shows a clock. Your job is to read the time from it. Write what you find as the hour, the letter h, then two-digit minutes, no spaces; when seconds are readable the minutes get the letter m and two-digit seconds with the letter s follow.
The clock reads 1h15
